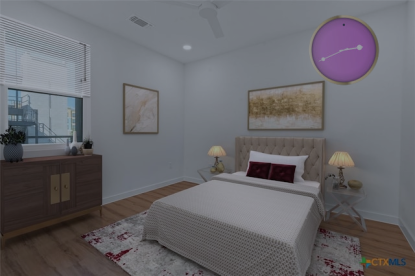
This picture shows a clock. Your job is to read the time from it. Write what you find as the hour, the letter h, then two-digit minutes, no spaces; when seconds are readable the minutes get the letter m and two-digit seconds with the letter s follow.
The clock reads 2h41
